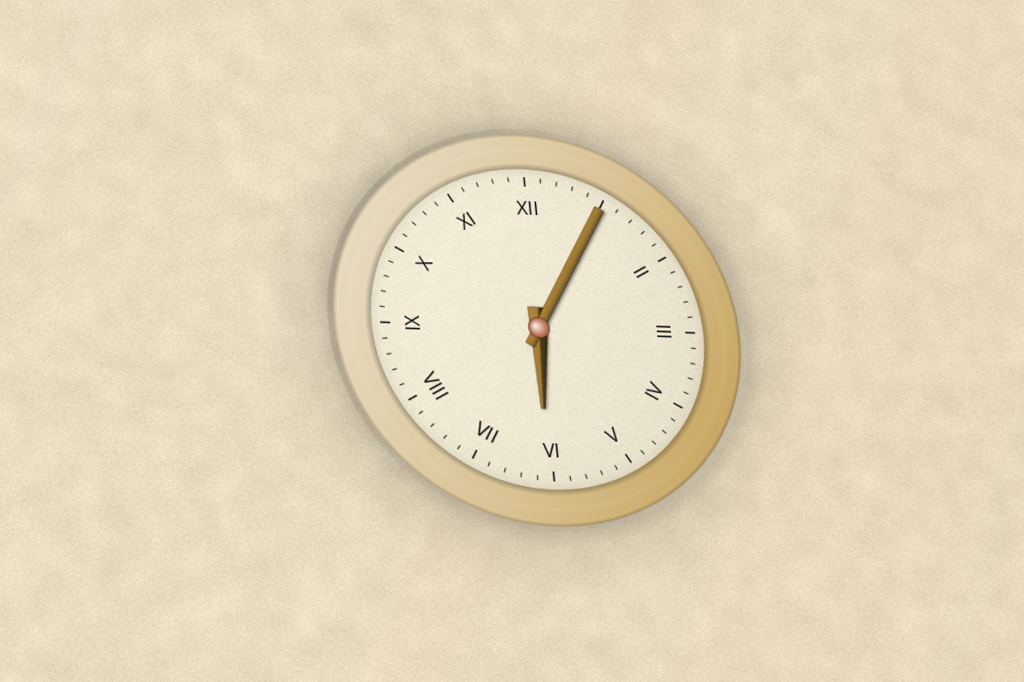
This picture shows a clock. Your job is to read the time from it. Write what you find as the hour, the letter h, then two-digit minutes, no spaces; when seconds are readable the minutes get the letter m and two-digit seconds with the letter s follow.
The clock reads 6h05
